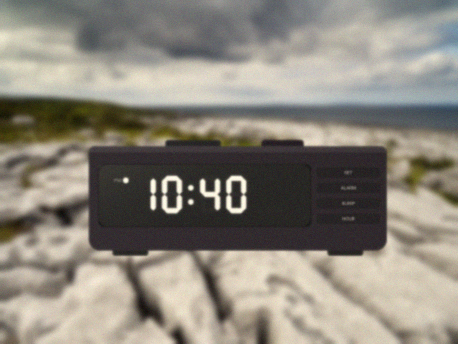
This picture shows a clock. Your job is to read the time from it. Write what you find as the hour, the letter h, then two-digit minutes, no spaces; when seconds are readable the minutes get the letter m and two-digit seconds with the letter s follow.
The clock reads 10h40
